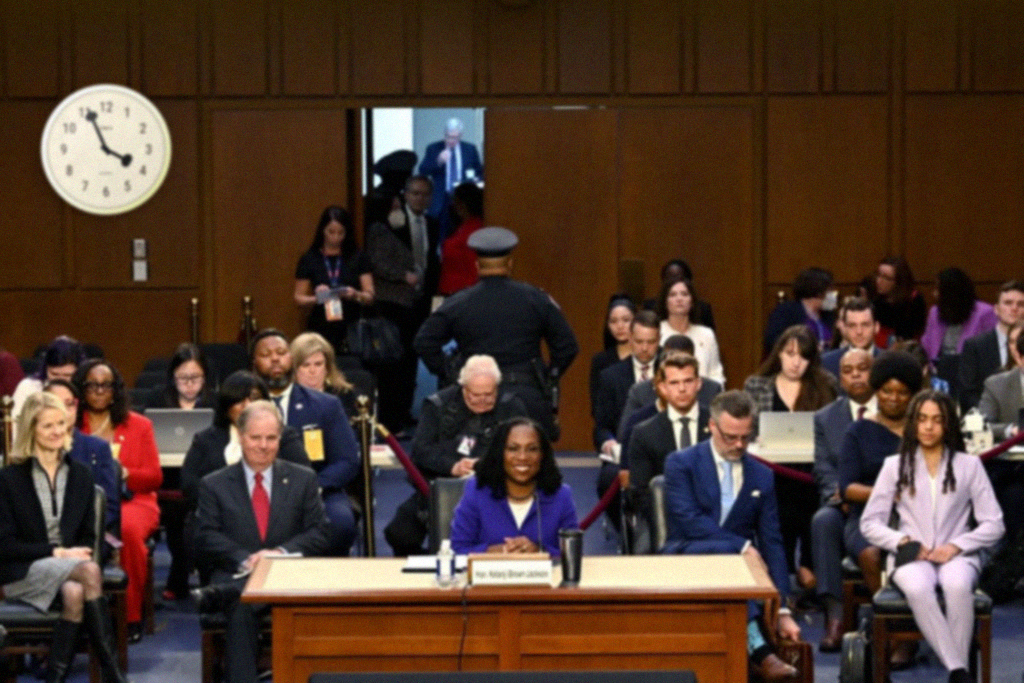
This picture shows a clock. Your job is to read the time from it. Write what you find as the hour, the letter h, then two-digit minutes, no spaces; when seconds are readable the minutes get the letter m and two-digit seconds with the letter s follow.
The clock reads 3h56
